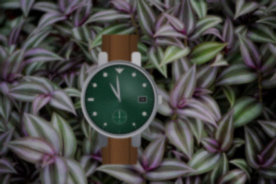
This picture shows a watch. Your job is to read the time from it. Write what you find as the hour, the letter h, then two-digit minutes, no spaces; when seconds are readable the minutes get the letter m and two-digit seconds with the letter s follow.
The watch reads 10h59
